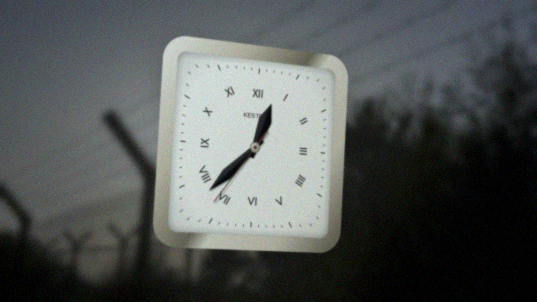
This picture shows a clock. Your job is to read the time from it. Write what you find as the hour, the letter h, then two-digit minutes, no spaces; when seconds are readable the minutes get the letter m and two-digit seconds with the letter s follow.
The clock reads 12h37m36s
